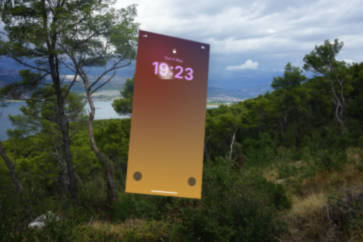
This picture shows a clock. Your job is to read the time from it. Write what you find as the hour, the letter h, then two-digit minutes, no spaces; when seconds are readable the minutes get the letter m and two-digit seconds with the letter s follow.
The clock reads 19h23
